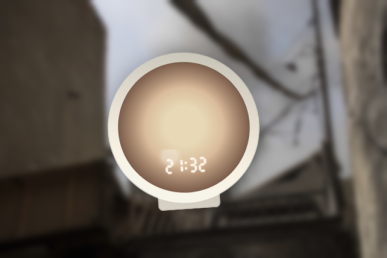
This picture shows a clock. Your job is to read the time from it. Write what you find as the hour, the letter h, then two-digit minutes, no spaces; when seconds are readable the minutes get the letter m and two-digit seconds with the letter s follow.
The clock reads 21h32
